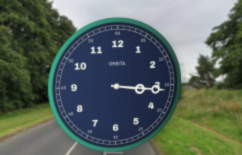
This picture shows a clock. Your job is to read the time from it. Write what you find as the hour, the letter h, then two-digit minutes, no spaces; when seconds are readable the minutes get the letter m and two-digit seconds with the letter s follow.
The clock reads 3h16
